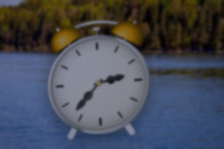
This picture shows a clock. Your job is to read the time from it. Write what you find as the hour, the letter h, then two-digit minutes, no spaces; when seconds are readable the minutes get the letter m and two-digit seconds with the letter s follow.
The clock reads 2h37
